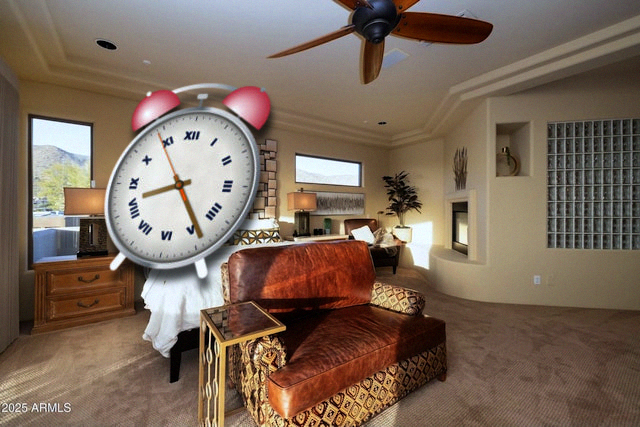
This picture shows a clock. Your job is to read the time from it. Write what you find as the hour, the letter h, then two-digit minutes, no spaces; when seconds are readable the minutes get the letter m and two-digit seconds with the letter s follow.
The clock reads 8h23m54s
